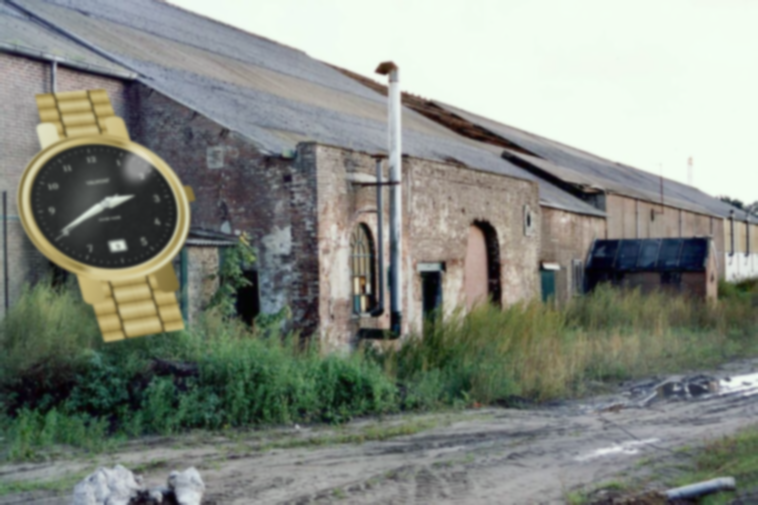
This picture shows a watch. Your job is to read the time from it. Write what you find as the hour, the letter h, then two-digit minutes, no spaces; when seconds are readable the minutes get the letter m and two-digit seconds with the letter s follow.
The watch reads 2h40m40s
